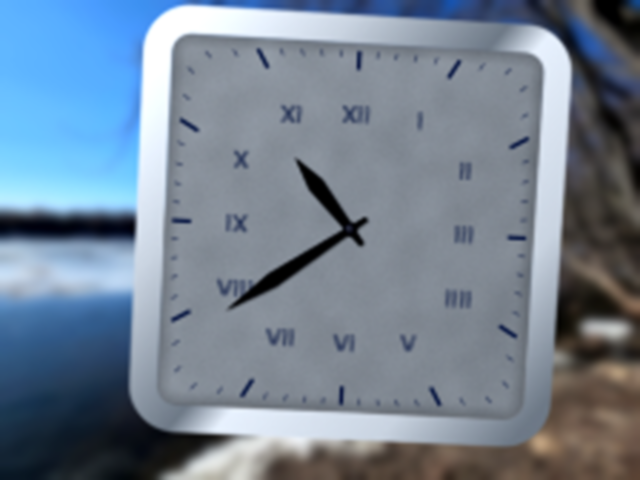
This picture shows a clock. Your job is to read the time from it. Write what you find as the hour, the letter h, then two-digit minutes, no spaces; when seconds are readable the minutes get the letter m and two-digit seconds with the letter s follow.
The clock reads 10h39
